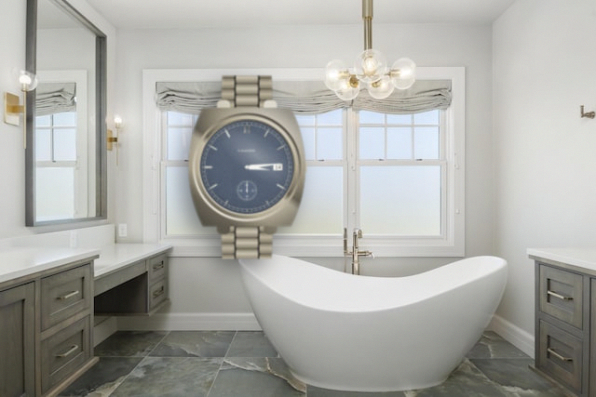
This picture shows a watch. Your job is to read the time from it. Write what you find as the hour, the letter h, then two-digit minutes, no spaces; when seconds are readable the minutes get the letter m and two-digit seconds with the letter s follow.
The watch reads 3h14
